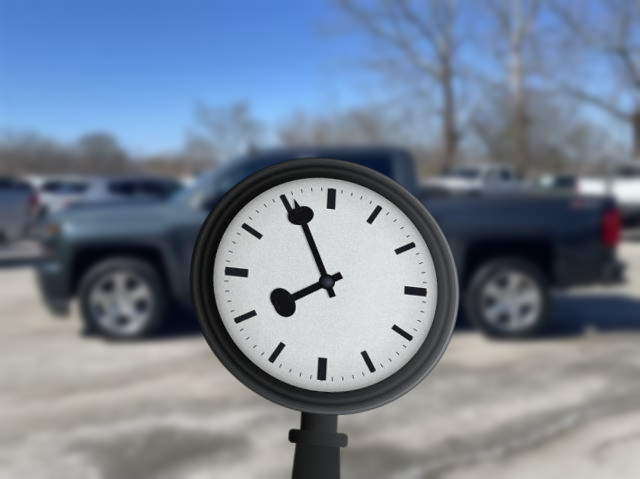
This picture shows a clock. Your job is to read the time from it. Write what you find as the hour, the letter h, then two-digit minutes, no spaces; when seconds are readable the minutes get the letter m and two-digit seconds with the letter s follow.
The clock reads 7h56
